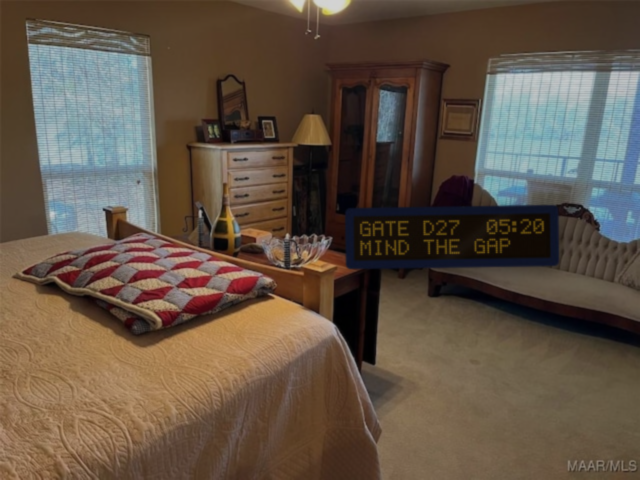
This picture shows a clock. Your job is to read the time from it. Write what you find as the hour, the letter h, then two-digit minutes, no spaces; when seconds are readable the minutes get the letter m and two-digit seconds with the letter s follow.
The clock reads 5h20
